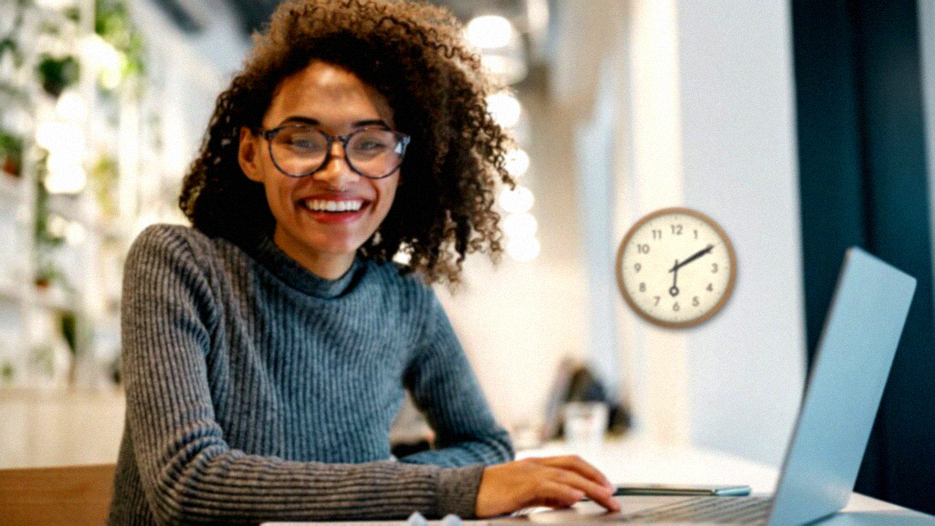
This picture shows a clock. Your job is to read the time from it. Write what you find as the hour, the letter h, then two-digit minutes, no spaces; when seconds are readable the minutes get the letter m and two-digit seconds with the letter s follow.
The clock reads 6h10
